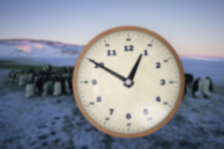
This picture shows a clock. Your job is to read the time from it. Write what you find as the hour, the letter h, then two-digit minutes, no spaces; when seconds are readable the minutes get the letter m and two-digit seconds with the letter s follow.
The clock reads 12h50
